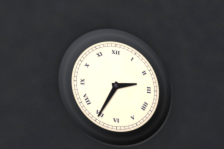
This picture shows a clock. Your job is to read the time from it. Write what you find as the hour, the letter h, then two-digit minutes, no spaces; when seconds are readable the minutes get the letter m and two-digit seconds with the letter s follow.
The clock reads 2h35
